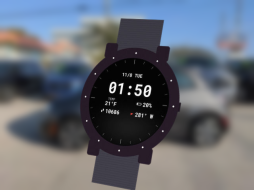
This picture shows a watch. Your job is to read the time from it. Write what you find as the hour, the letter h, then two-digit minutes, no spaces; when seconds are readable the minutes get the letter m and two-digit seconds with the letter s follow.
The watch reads 1h50
